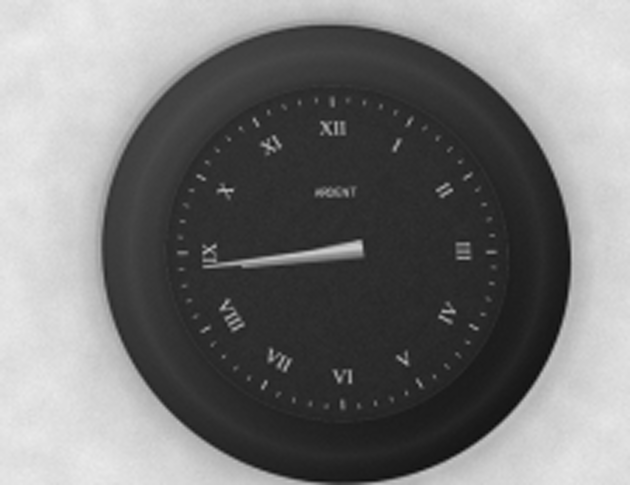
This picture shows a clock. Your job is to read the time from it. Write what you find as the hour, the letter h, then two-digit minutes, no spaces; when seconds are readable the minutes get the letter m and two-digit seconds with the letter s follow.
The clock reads 8h44
